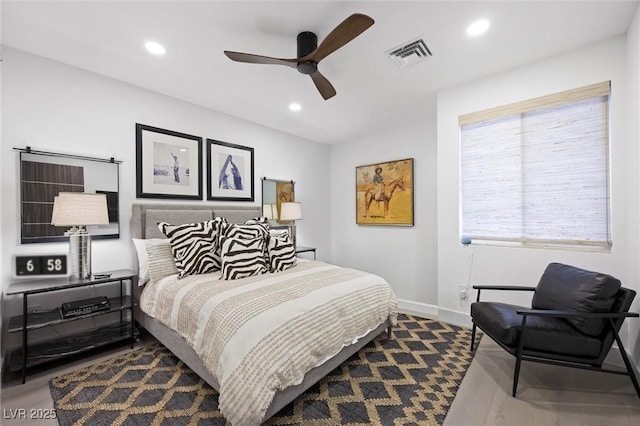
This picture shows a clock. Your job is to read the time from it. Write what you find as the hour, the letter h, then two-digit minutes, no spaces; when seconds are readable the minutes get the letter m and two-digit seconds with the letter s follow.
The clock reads 6h58
